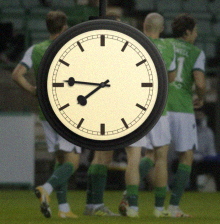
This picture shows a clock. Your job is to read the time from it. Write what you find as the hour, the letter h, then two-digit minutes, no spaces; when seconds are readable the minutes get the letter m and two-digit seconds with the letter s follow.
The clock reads 7h46
